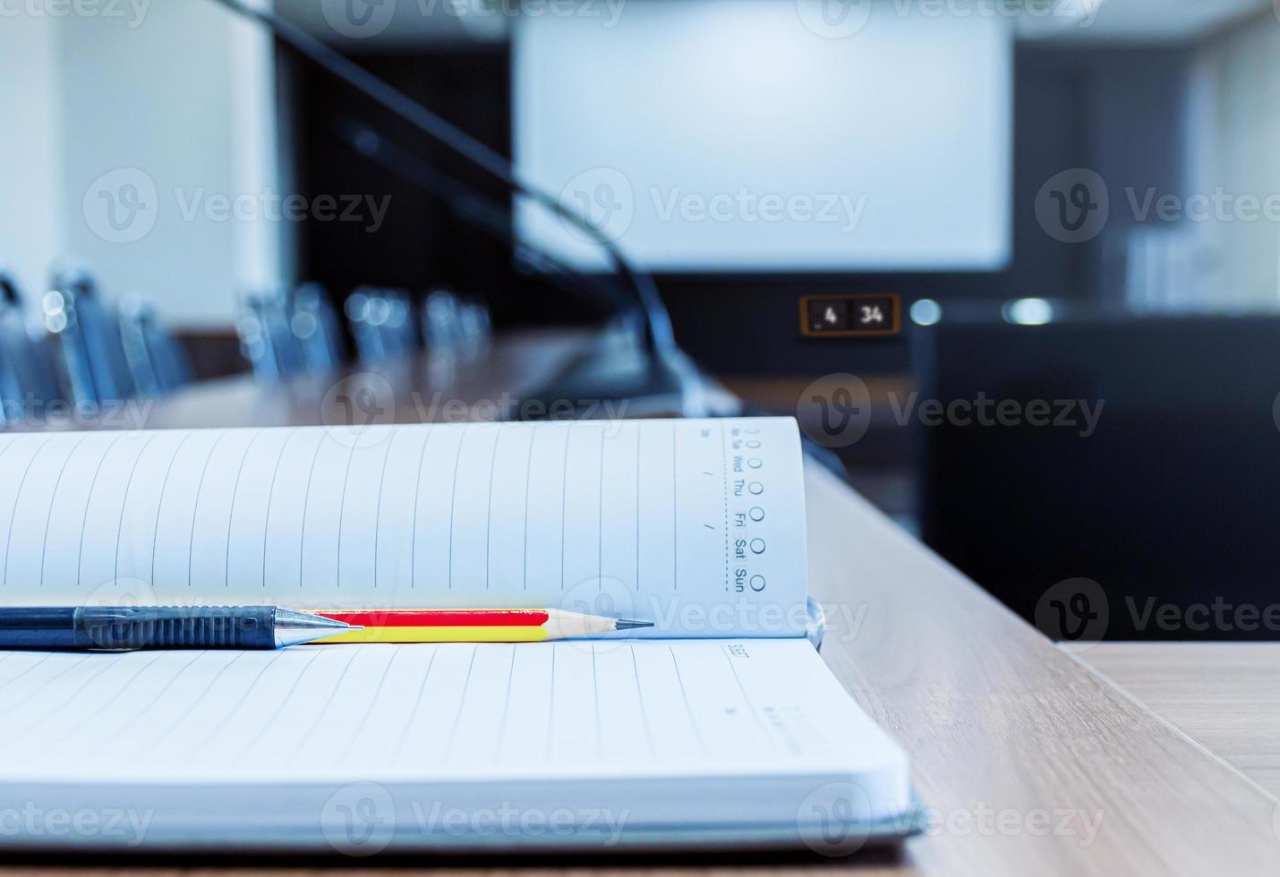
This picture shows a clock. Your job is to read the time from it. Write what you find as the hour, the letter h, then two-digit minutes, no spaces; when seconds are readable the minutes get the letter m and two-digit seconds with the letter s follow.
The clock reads 4h34
